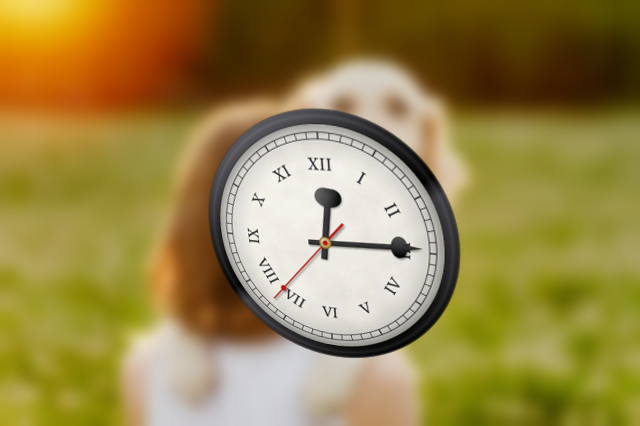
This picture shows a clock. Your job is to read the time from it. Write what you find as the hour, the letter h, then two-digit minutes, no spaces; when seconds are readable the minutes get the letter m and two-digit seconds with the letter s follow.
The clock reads 12h14m37s
